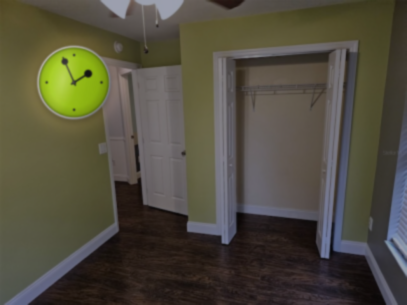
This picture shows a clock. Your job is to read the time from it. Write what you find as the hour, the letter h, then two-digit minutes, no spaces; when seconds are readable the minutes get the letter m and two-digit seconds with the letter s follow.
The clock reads 1h56
